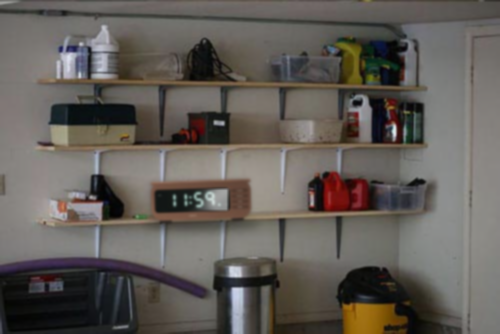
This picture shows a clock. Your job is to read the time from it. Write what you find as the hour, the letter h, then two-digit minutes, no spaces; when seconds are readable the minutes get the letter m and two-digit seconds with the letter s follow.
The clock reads 11h59
